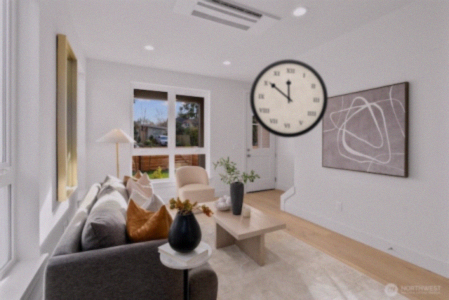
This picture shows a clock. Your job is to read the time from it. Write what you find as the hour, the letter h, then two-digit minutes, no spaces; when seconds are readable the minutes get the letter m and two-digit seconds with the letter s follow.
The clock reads 11h51
